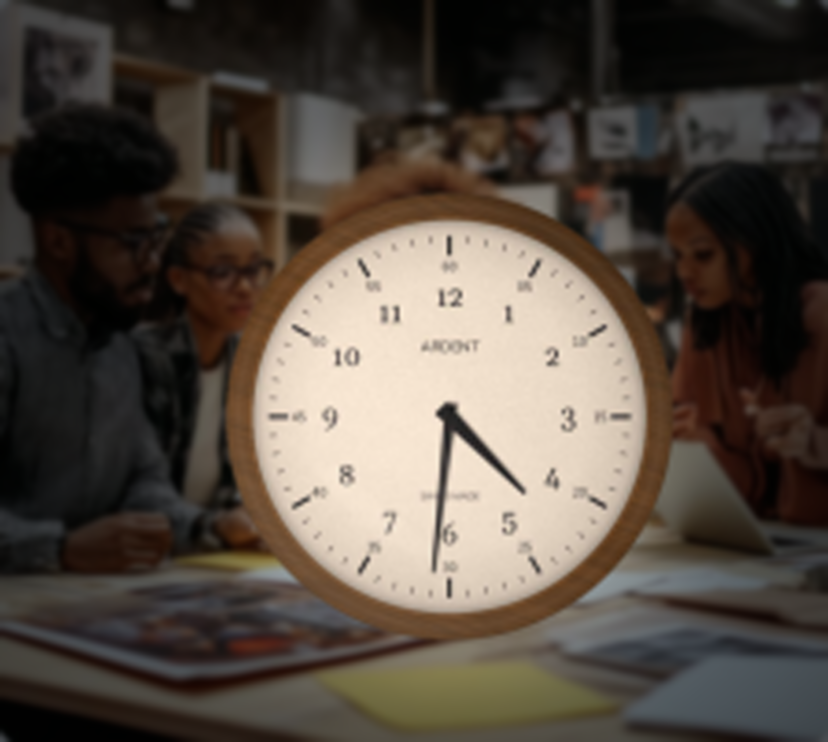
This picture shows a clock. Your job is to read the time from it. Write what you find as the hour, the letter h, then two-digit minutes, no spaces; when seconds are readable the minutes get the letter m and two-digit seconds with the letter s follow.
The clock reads 4h31
